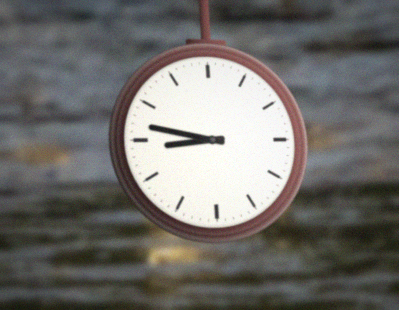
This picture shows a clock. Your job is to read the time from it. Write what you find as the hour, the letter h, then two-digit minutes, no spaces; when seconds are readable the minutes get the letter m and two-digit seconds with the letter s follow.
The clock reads 8h47
